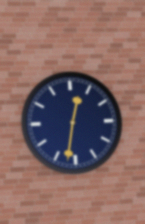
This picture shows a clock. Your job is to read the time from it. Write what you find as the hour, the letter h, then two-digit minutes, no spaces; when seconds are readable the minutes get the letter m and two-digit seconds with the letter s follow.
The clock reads 12h32
